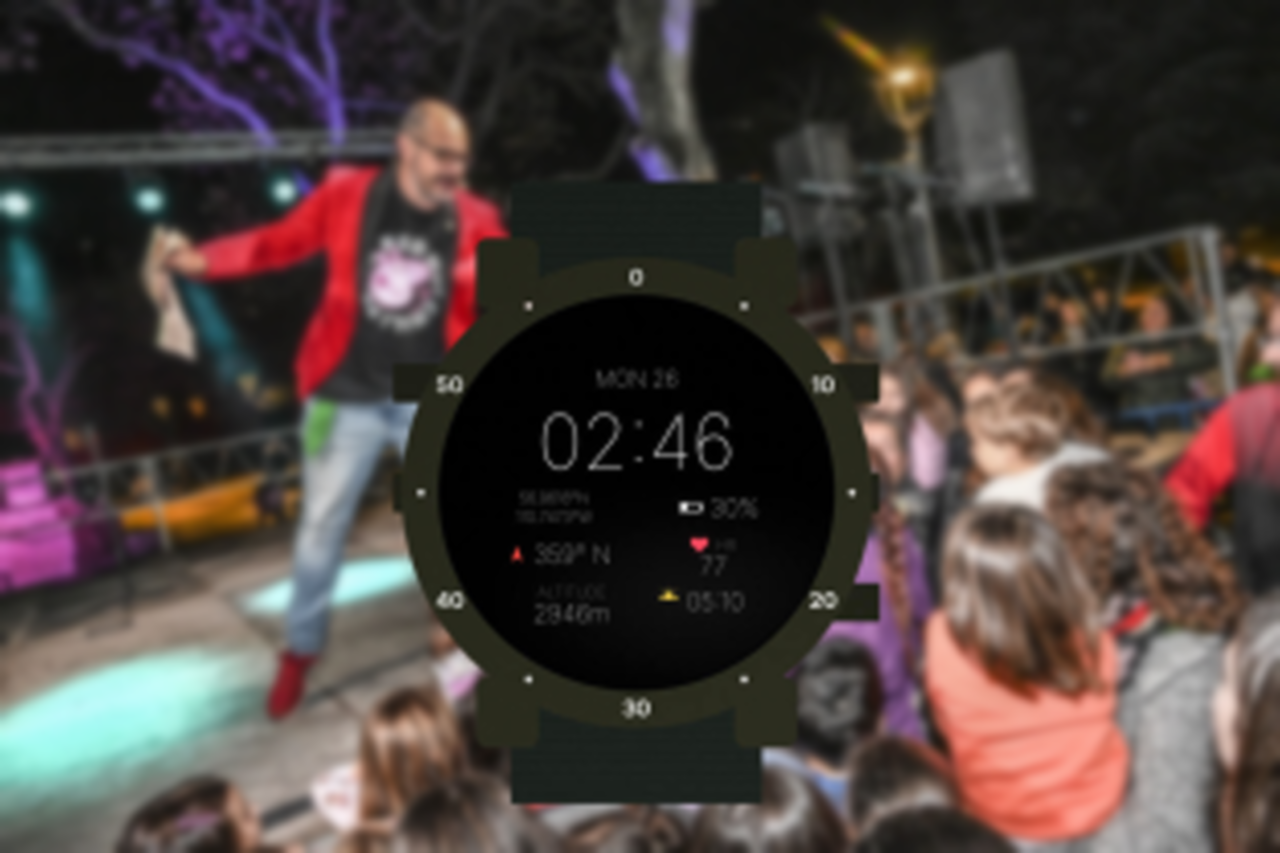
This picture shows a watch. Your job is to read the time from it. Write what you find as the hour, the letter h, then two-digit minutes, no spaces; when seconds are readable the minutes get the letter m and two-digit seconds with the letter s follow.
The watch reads 2h46
